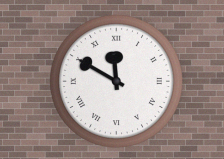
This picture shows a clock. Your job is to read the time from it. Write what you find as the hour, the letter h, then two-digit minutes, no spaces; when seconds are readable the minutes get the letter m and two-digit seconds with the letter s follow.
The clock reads 11h50
